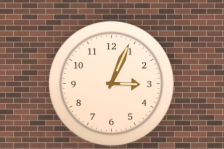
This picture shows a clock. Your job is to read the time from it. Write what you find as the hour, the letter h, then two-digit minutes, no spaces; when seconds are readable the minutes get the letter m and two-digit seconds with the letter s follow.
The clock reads 3h04
